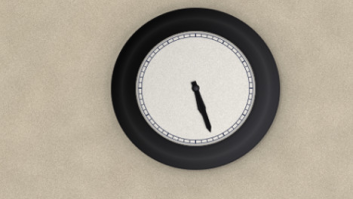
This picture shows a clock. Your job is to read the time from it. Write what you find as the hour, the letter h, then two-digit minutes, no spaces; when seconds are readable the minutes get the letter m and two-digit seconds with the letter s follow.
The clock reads 5h27
